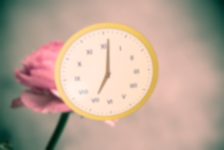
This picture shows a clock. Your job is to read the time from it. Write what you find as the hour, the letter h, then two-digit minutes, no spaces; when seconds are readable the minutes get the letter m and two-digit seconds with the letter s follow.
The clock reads 7h01
